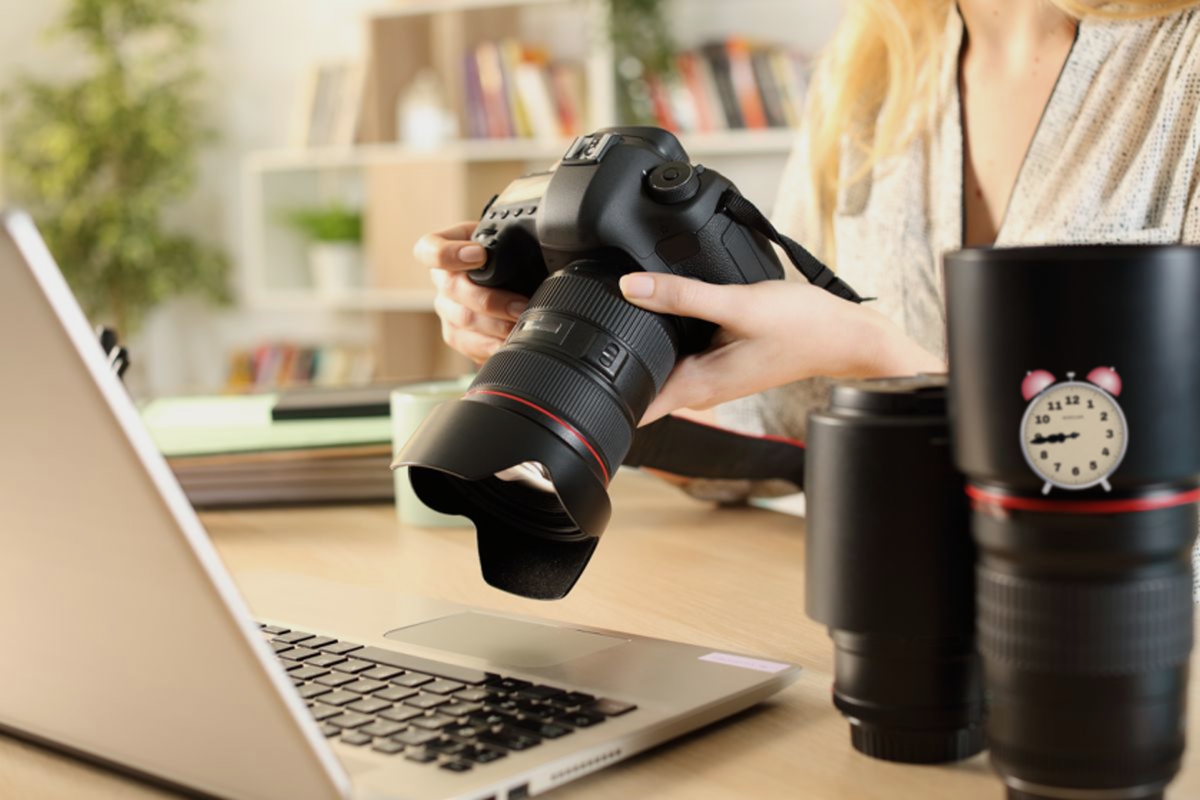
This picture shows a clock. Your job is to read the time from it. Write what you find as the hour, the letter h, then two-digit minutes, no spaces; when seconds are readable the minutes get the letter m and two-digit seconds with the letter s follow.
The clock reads 8h44
